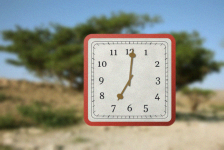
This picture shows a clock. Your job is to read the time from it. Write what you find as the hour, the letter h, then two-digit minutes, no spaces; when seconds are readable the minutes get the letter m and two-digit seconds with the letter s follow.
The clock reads 7h01
